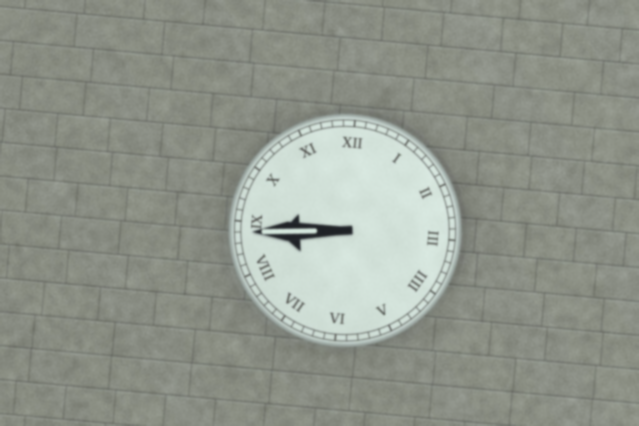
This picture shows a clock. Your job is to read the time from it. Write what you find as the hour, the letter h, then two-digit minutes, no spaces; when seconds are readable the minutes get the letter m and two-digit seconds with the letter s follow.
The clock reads 8h44
